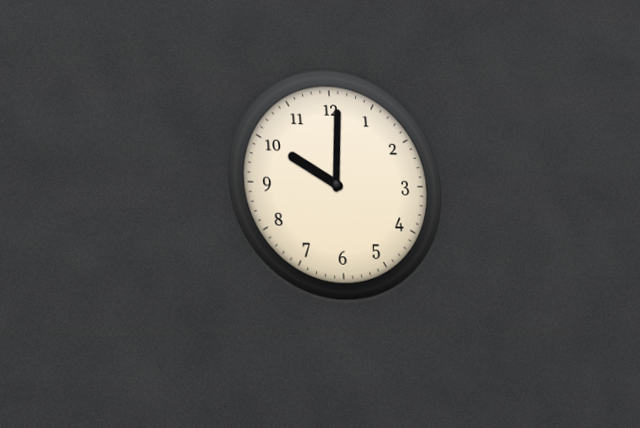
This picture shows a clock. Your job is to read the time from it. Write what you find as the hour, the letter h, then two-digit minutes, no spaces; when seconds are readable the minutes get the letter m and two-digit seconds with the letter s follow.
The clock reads 10h01
